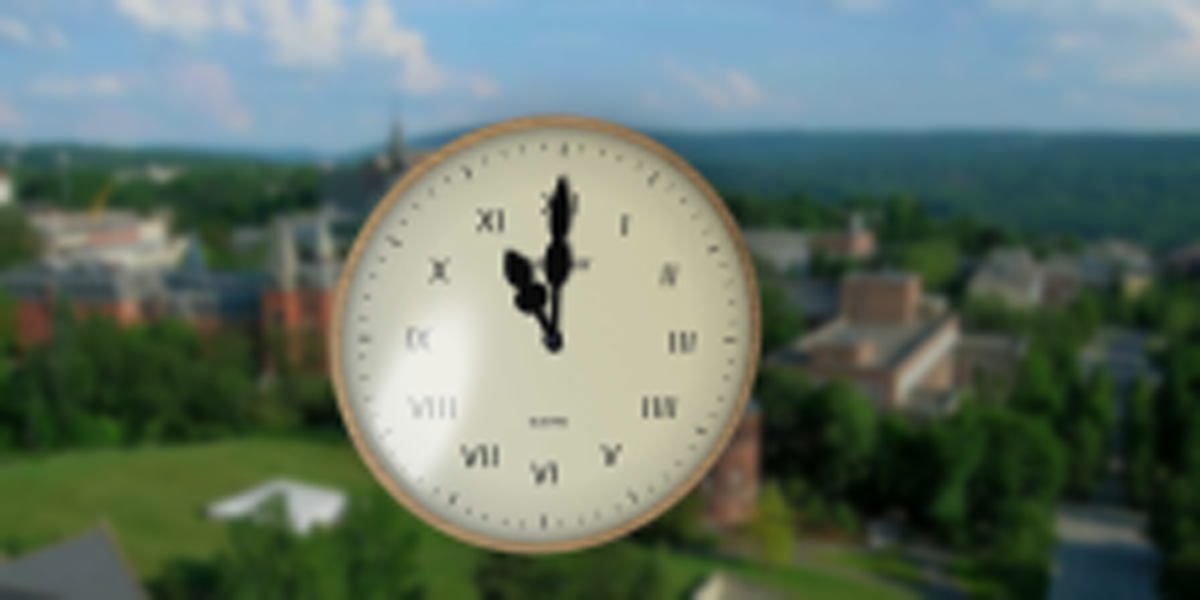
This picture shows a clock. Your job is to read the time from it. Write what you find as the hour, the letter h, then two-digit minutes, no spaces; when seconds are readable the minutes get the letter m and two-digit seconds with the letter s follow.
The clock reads 11h00
